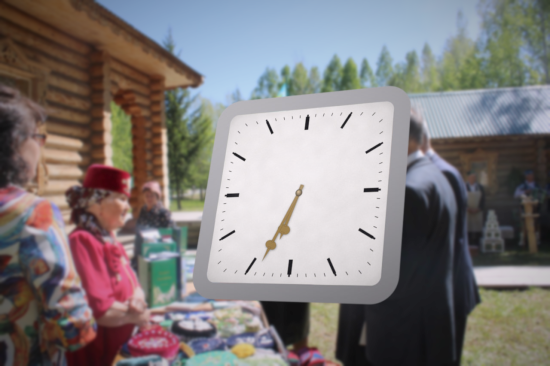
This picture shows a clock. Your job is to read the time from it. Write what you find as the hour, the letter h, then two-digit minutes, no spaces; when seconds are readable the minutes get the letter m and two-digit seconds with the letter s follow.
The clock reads 6h34
